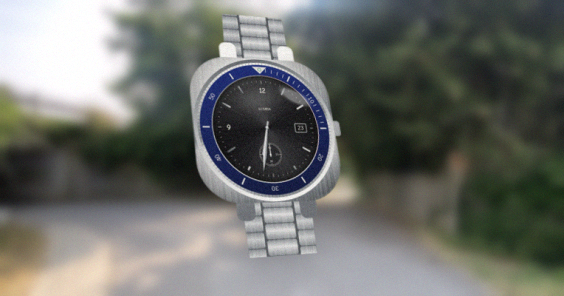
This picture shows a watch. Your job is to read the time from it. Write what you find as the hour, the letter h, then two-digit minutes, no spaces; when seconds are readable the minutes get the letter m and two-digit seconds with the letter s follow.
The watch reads 6h32
